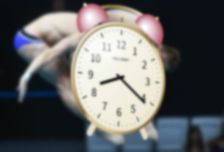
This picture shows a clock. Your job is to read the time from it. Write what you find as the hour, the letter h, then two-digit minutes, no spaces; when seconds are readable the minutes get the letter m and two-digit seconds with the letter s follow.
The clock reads 8h21
